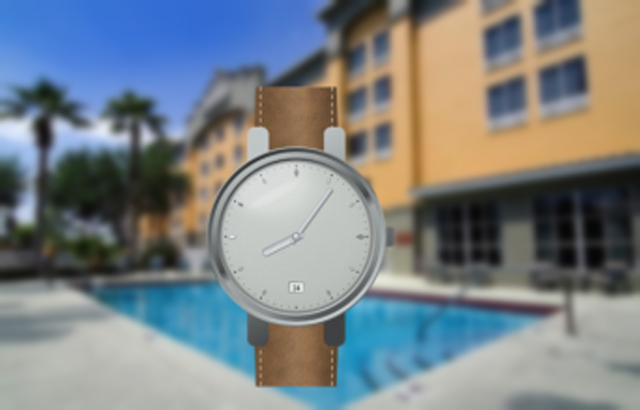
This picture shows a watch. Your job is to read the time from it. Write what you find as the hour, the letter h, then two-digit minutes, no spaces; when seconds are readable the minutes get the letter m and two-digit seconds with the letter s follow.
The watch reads 8h06
